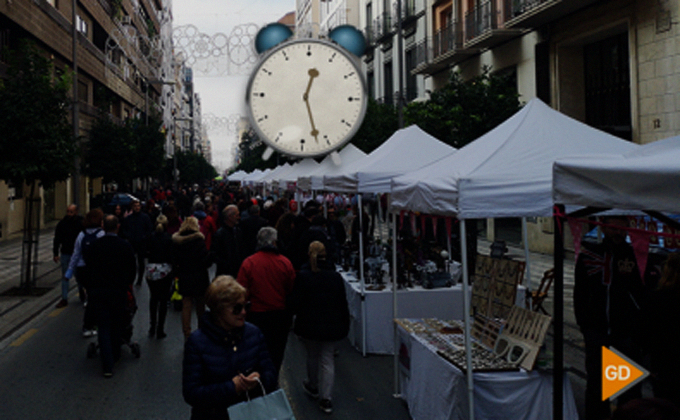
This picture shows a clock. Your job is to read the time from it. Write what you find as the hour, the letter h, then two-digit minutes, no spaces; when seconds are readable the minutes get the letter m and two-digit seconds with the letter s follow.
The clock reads 12h27
